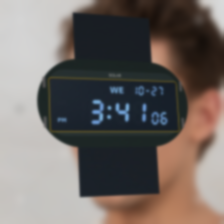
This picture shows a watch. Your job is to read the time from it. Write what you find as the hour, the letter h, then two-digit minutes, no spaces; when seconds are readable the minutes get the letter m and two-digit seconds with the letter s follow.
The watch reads 3h41m06s
